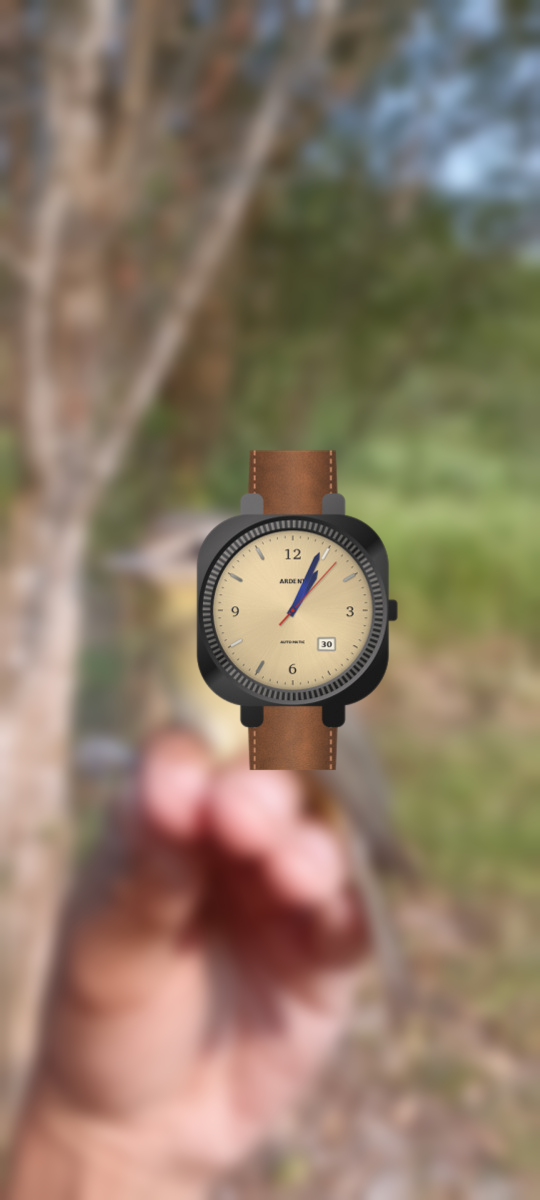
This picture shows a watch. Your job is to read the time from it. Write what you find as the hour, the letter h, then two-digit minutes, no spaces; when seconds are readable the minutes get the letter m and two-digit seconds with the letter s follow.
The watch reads 1h04m07s
